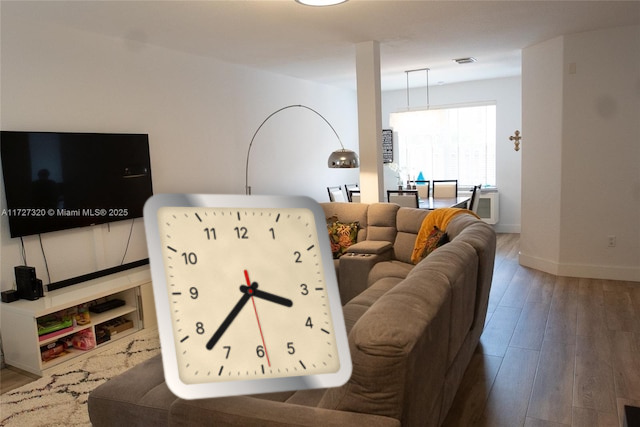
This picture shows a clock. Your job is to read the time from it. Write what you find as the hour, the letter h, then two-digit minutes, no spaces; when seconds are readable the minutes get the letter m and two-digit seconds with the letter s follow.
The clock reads 3h37m29s
